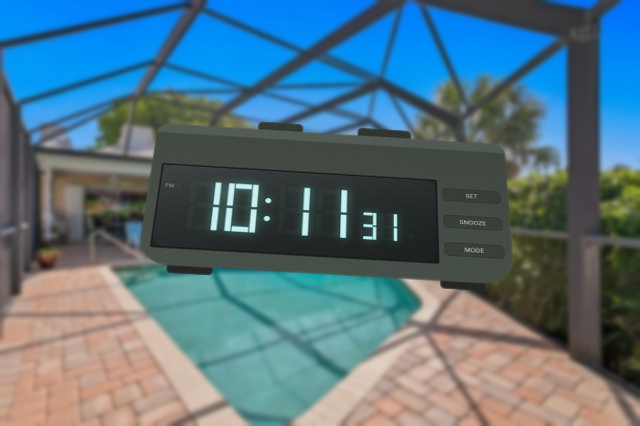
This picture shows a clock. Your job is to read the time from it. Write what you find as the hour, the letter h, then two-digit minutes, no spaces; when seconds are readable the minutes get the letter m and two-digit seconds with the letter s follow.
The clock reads 10h11m31s
